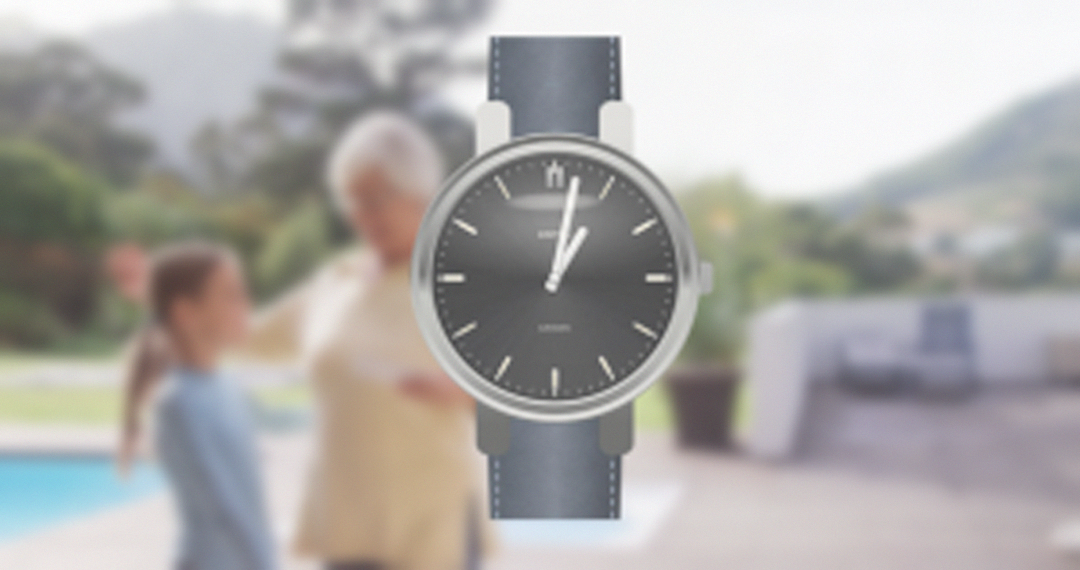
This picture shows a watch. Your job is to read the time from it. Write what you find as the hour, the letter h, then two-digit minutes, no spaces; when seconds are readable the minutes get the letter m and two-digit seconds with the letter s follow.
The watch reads 1h02
